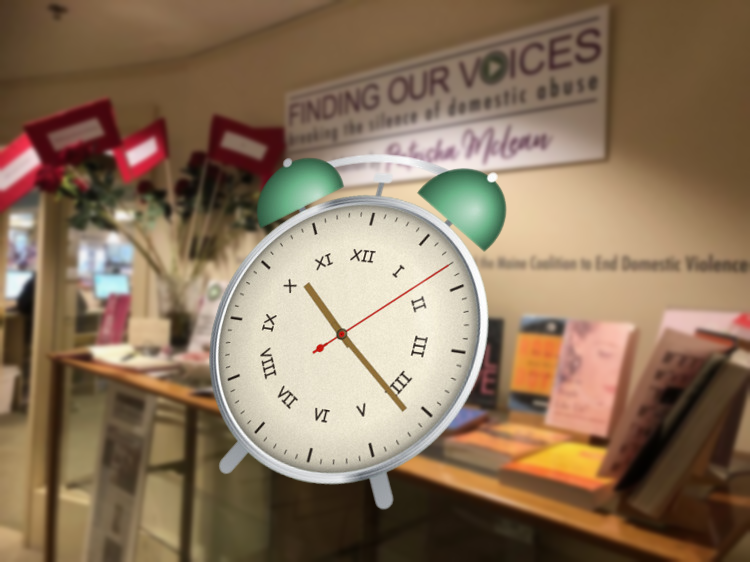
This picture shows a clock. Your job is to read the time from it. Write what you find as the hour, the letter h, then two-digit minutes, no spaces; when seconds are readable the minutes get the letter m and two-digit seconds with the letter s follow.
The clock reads 10h21m08s
